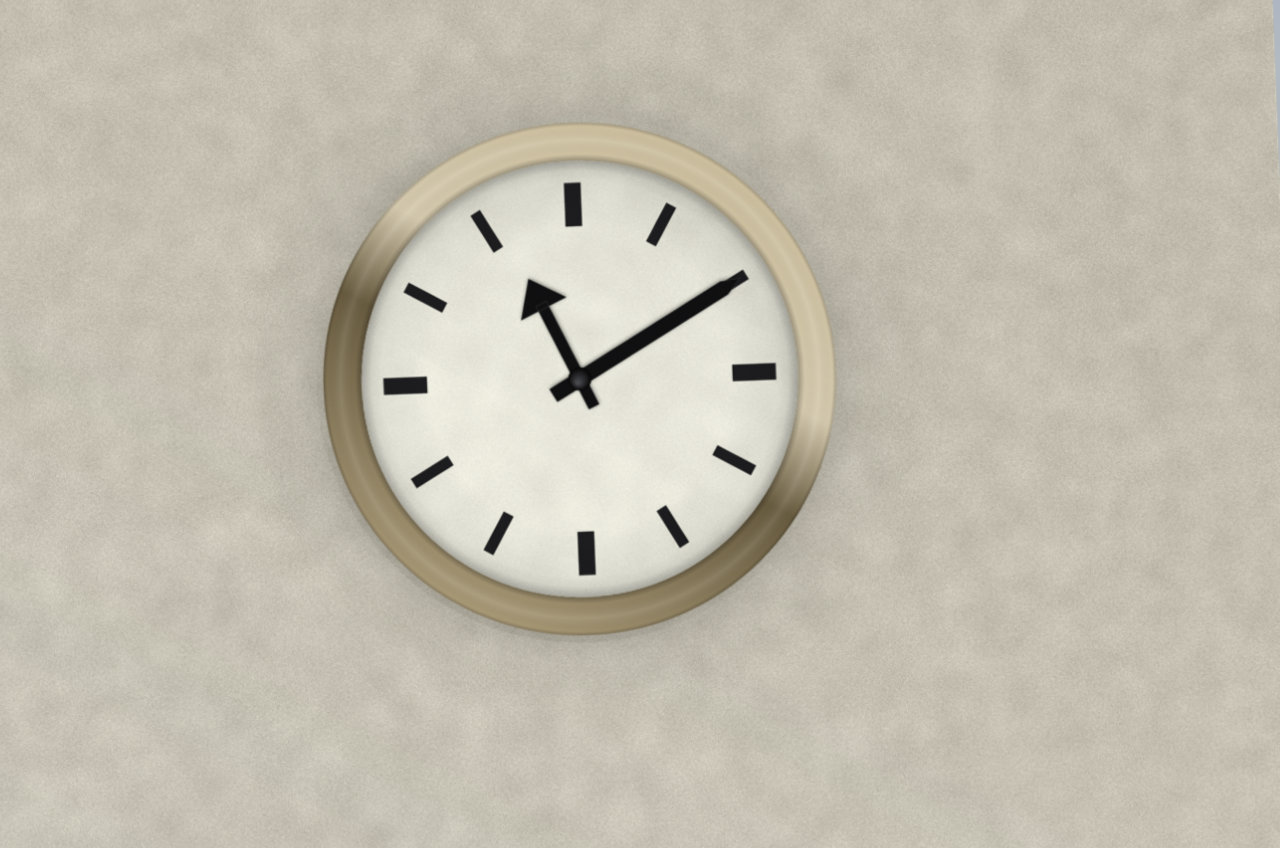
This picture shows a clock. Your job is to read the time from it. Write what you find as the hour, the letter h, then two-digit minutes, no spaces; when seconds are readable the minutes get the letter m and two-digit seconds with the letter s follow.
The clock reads 11h10
